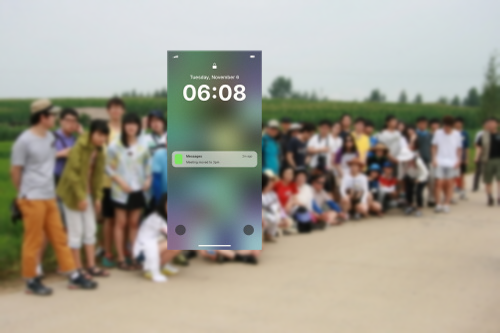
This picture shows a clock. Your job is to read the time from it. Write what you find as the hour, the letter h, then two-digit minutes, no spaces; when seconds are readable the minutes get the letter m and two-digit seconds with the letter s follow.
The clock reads 6h08
